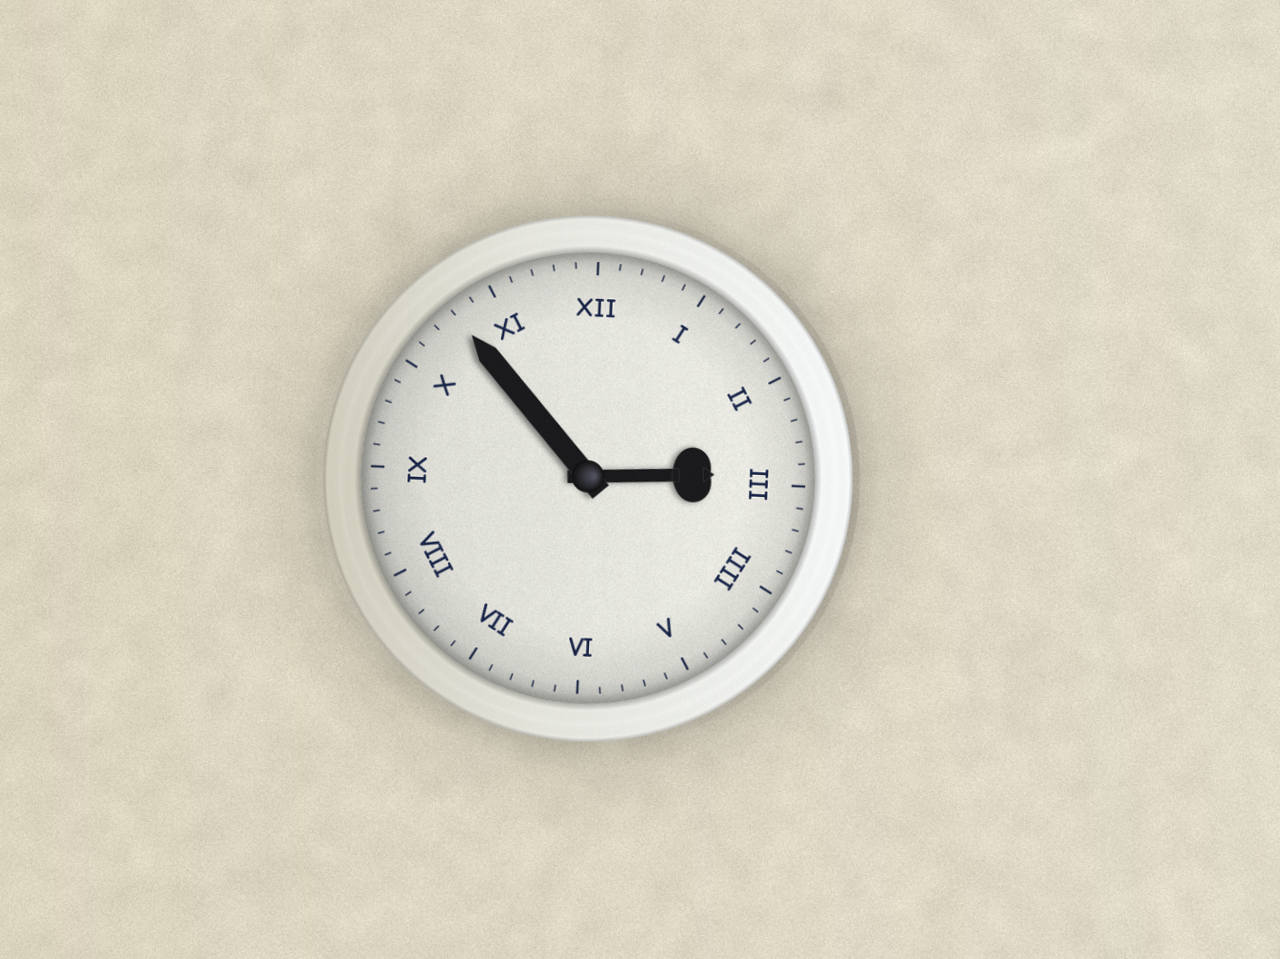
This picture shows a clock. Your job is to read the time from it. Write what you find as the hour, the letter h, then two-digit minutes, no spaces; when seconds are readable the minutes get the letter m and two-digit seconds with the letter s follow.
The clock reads 2h53
